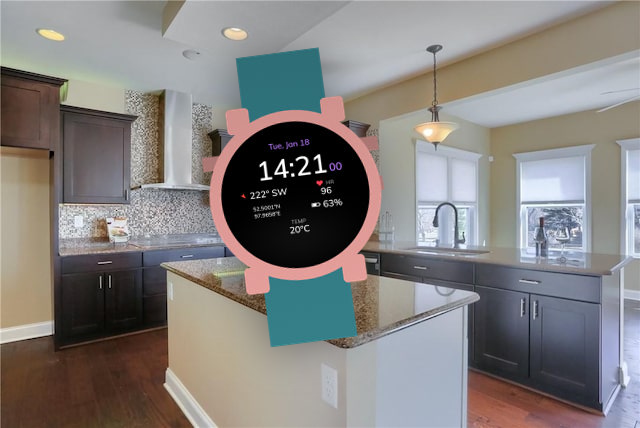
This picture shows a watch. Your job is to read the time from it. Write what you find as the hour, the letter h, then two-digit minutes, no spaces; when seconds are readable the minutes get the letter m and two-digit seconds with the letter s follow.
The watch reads 14h21m00s
